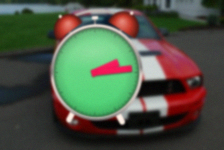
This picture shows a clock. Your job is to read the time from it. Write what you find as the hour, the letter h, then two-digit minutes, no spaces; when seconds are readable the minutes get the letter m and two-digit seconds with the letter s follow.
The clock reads 2h14
